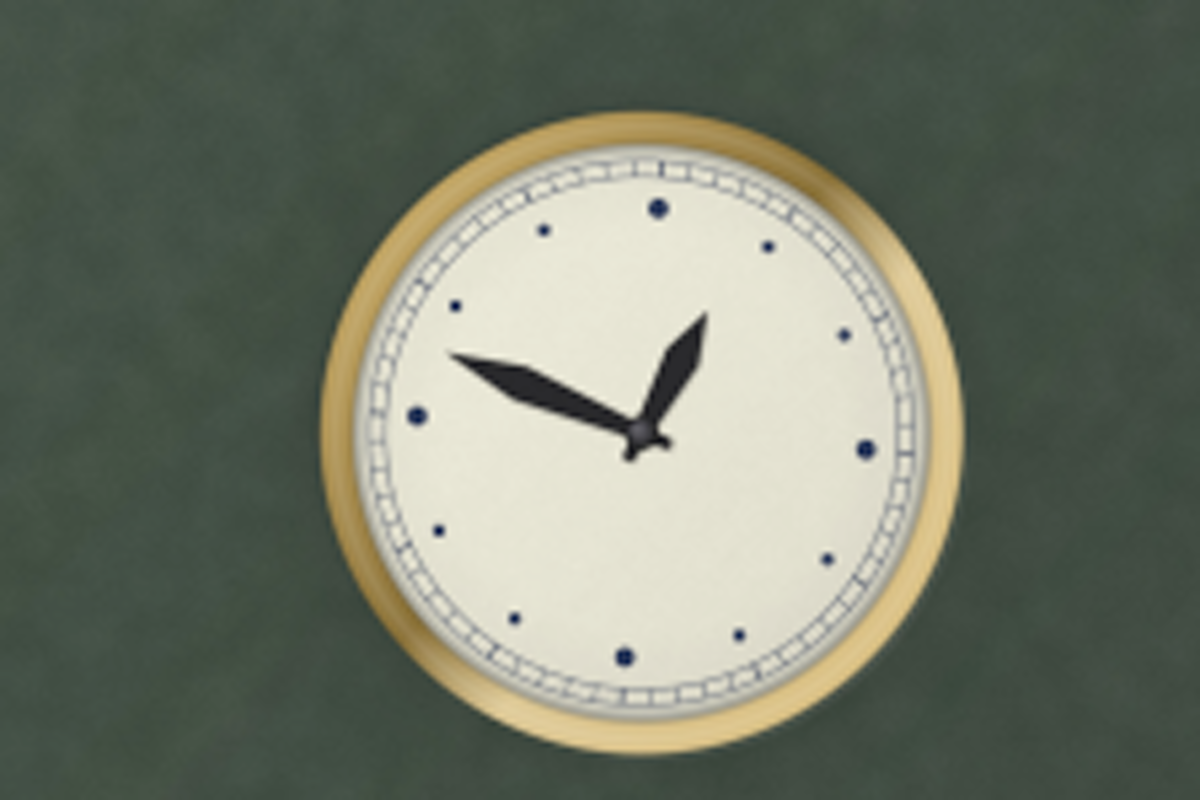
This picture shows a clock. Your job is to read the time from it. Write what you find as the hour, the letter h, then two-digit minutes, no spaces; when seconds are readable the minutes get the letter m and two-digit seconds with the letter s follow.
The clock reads 12h48
